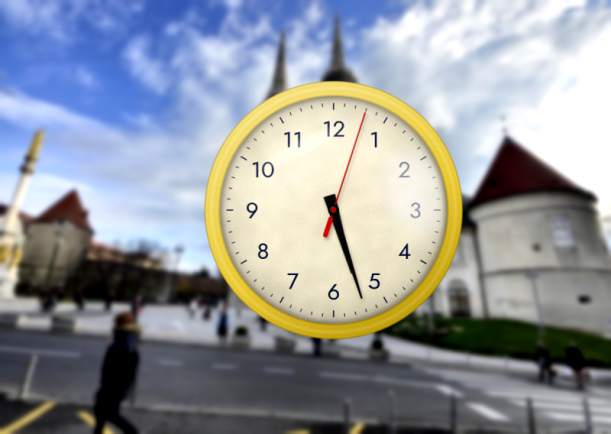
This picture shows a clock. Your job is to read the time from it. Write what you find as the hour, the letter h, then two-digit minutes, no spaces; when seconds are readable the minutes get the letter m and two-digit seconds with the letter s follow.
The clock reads 5h27m03s
